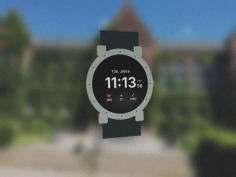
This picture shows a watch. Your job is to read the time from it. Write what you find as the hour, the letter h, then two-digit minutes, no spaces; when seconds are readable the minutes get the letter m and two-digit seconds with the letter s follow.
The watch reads 11h13
